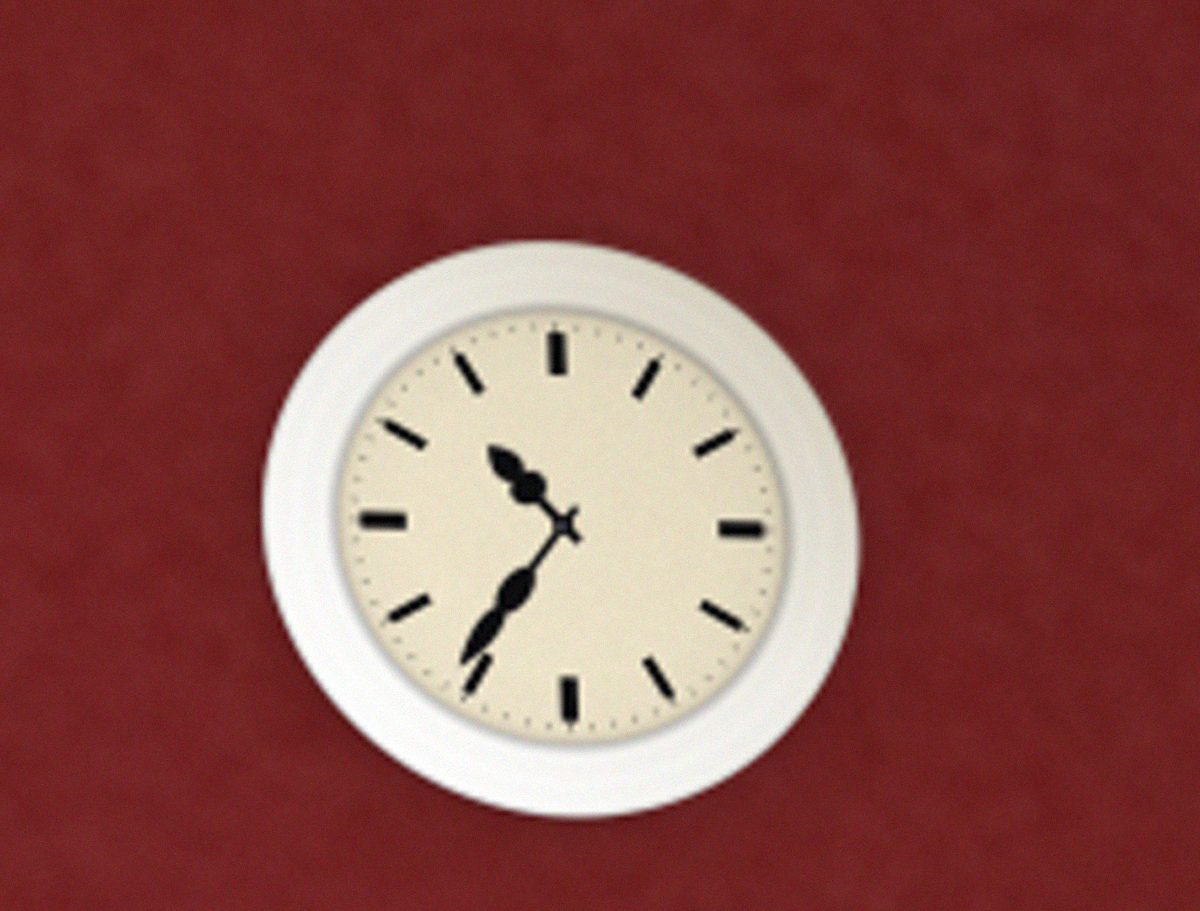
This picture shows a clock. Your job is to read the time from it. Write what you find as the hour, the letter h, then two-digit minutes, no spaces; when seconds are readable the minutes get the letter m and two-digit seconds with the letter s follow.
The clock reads 10h36
